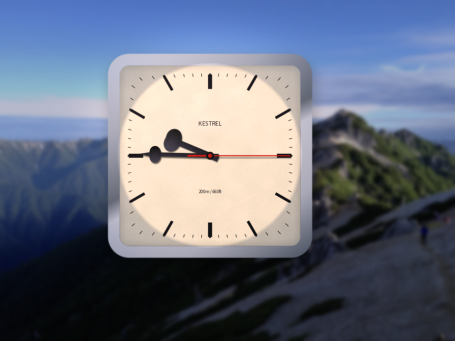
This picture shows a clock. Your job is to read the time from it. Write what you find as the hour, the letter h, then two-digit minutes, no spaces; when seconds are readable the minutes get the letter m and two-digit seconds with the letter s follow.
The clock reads 9h45m15s
